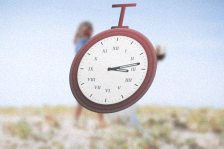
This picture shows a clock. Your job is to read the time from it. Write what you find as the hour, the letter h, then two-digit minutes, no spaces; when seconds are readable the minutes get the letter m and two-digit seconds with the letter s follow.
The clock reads 3h13
